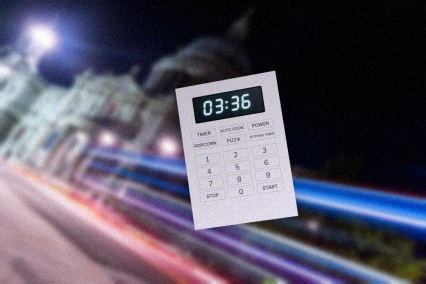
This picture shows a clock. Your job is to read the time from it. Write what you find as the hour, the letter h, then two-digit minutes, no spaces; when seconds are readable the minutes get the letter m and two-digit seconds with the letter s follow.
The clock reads 3h36
